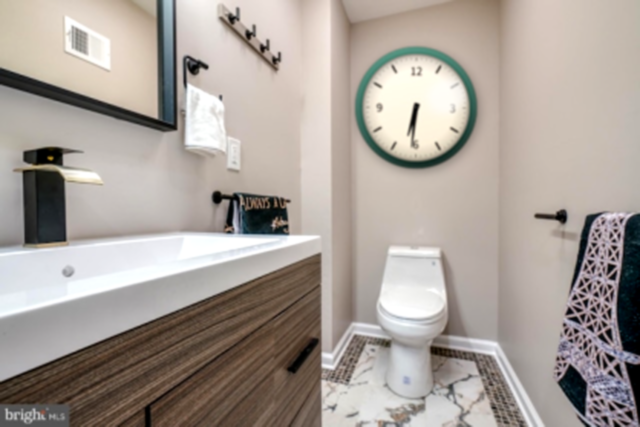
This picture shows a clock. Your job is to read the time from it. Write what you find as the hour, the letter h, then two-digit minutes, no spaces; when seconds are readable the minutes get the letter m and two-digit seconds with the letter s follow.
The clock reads 6h31
